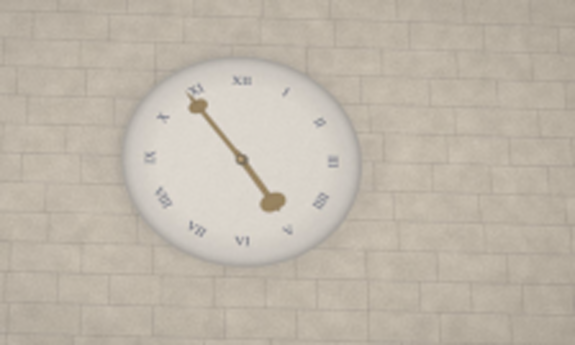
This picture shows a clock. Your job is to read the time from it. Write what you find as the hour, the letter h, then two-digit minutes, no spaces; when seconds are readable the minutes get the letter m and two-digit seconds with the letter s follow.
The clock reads 4h54
